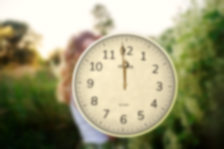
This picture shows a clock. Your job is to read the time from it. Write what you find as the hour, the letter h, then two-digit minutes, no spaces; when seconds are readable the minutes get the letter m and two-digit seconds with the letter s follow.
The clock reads 11h59
